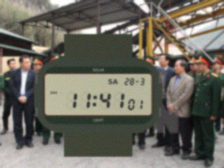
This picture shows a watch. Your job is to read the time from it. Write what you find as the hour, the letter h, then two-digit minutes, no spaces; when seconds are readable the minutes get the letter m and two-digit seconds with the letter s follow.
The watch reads 11h41m01s
